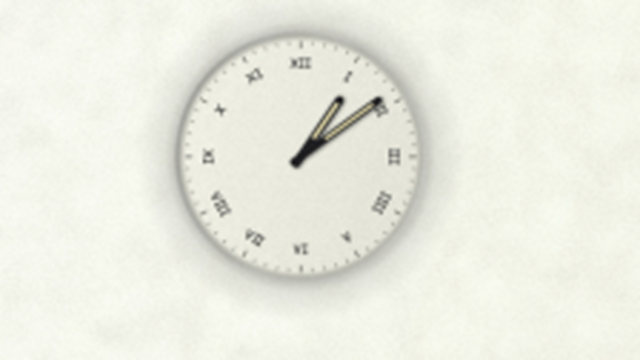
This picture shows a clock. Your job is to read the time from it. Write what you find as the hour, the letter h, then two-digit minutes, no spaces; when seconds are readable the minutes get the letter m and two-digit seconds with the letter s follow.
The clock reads 1h09
